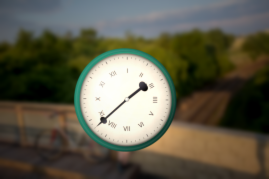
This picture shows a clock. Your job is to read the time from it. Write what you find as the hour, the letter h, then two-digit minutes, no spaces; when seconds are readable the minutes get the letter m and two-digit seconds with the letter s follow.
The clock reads 2h43
